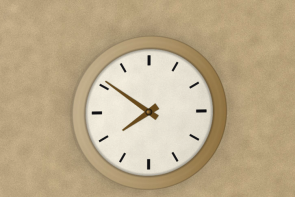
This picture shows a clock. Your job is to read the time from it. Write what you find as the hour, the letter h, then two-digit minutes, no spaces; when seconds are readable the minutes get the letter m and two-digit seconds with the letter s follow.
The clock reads 7h51
